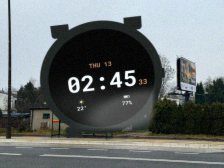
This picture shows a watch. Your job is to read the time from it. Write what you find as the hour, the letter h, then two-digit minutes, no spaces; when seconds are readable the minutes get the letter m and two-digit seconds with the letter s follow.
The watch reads 2h45
